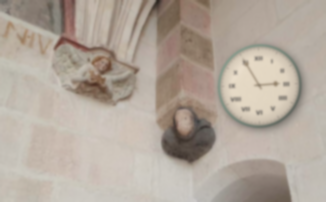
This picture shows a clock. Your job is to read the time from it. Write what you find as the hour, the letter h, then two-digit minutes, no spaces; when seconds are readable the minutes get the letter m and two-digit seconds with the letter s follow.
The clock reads 2h55
